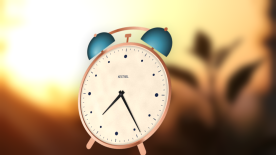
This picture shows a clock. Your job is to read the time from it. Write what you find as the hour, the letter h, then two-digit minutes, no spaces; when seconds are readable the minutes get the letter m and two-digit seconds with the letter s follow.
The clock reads 7h24
